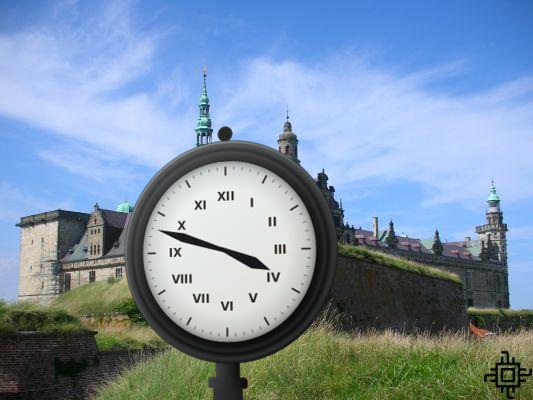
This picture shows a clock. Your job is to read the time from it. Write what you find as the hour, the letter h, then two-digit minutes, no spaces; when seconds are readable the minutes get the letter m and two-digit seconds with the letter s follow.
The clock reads 3h48
